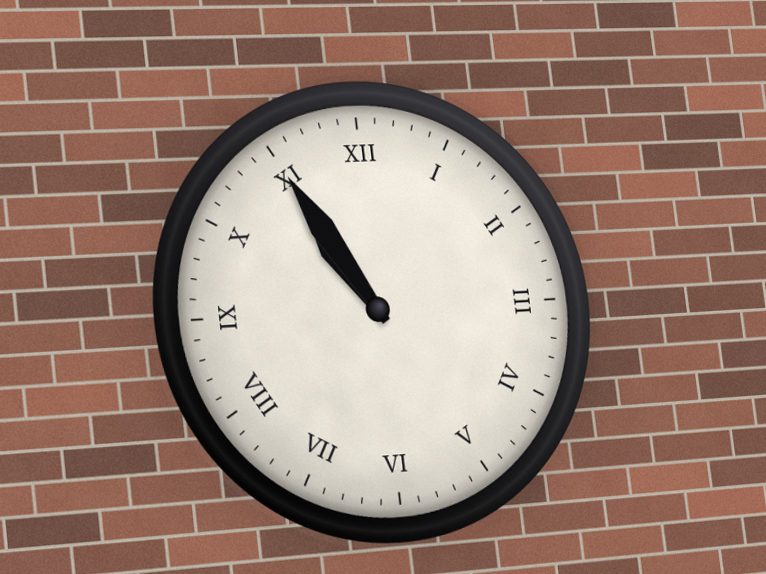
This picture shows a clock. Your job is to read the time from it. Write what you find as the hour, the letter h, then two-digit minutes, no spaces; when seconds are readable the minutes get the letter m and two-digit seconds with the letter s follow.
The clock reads 10h55
